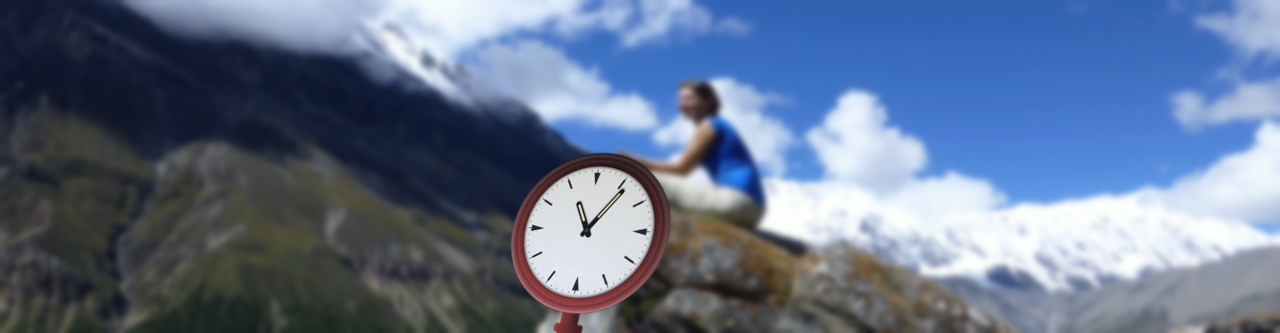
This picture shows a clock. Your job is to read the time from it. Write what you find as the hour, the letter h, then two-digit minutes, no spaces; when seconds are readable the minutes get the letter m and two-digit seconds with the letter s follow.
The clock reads 11h06
